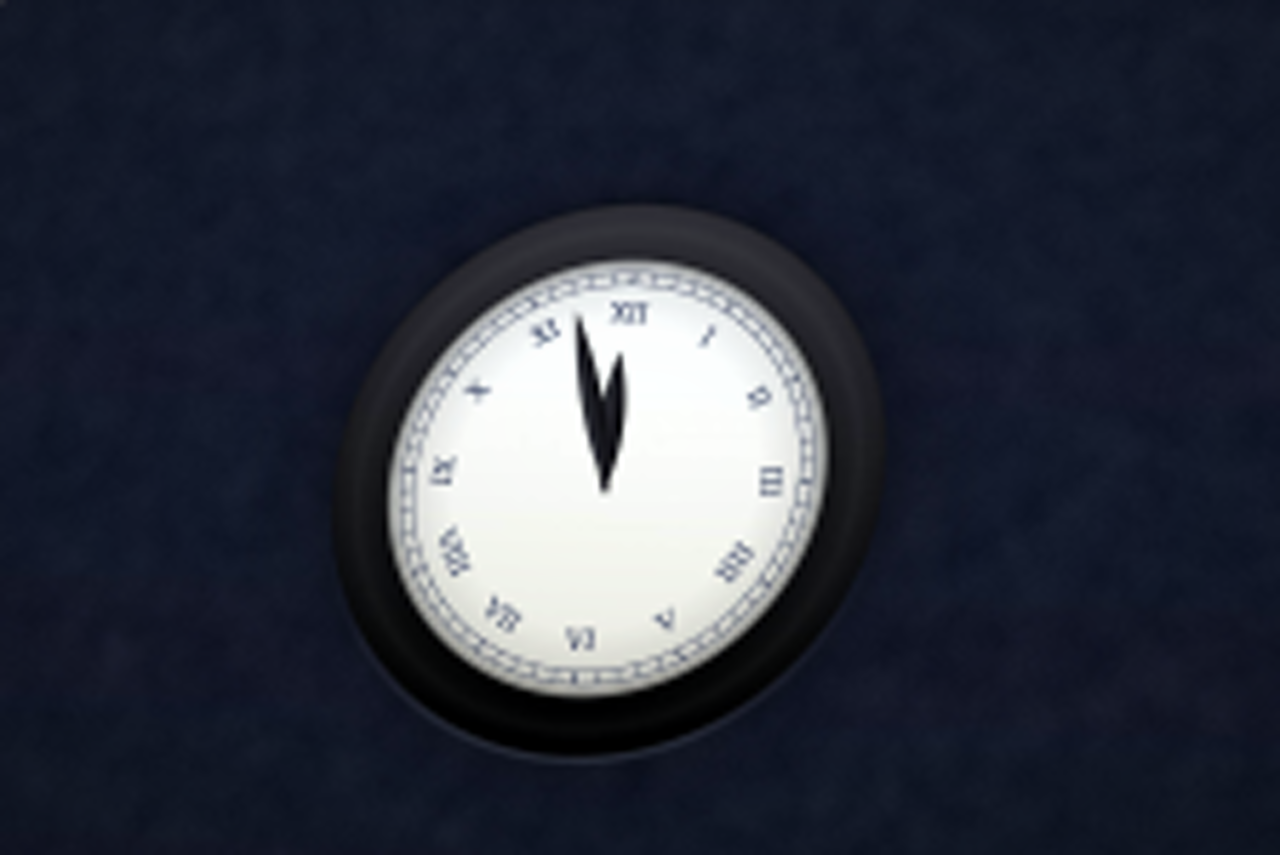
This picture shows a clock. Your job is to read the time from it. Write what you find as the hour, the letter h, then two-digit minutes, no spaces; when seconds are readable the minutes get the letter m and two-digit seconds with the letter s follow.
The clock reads 11h57
